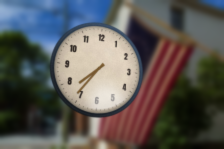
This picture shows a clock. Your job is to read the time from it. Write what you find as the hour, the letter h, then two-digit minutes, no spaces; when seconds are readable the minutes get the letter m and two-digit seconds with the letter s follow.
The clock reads 7h36
